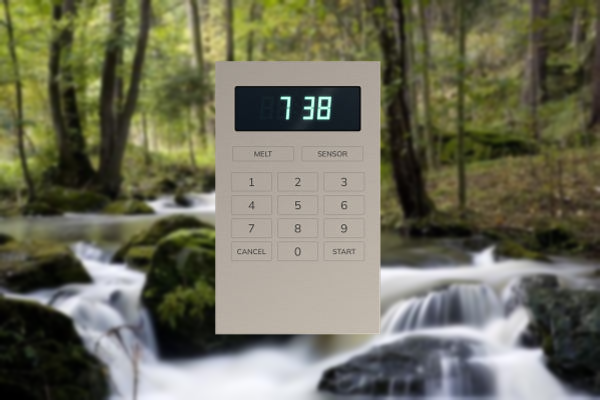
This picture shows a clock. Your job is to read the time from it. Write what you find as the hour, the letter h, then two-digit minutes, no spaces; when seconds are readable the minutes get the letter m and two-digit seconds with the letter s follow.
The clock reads 7h38
